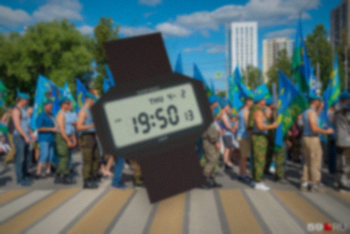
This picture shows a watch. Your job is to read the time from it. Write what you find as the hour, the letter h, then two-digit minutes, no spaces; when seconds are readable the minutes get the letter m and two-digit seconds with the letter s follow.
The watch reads 19h50
